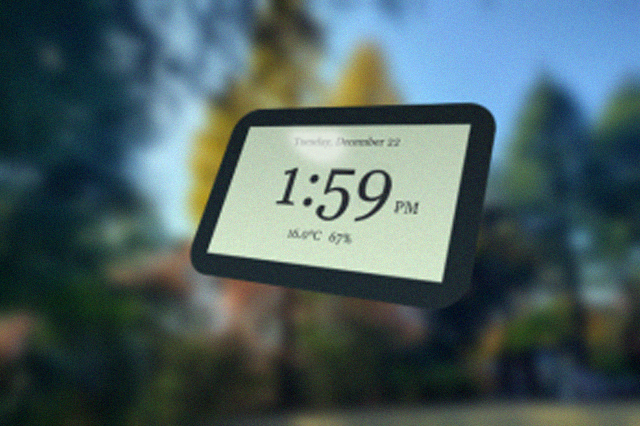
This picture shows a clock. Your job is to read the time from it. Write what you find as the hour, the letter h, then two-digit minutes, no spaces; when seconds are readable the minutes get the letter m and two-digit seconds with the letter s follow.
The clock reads 1h59
